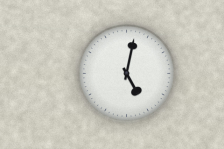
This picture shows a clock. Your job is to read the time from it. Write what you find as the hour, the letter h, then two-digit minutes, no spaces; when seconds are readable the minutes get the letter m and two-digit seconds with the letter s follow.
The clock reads 5h02
